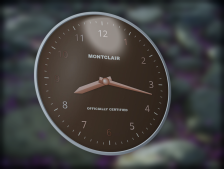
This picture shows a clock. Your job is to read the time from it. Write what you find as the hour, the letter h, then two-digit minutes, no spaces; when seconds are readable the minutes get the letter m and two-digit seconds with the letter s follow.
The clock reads 8h17
